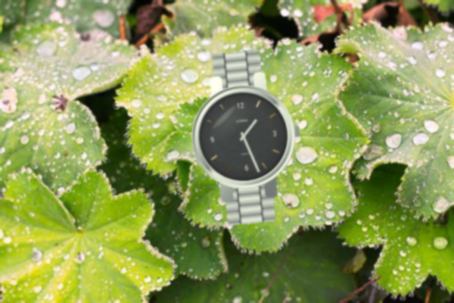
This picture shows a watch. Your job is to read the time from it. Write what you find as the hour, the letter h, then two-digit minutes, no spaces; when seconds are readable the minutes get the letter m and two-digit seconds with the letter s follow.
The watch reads 1h27
